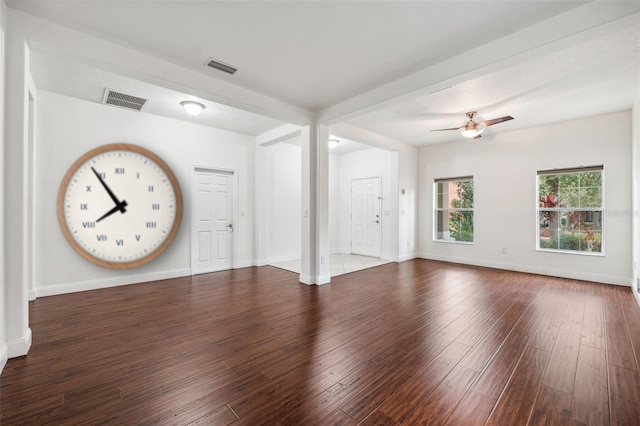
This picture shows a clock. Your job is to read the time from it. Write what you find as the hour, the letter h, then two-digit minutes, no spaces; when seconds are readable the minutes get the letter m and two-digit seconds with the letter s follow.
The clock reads 7h54
